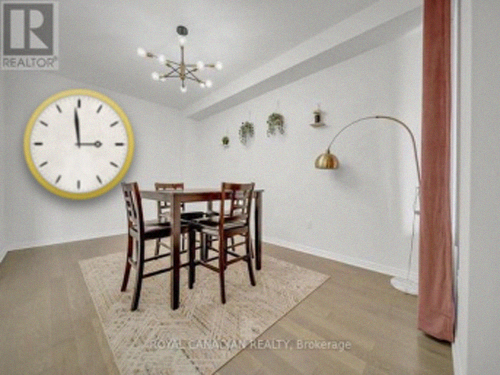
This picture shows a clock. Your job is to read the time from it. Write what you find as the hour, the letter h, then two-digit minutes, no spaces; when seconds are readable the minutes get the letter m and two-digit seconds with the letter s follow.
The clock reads 2h59
